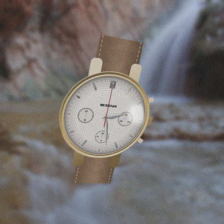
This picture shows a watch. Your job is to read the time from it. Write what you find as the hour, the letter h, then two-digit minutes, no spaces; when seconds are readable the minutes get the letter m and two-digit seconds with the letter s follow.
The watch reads 2h28
